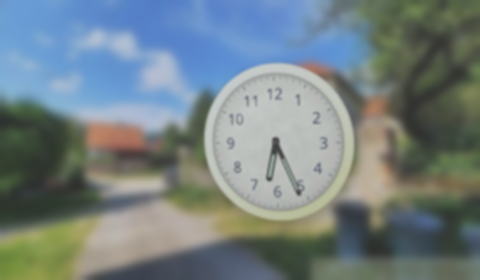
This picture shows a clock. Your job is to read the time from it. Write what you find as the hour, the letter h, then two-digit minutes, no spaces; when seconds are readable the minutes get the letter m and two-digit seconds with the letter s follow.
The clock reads 6h26
